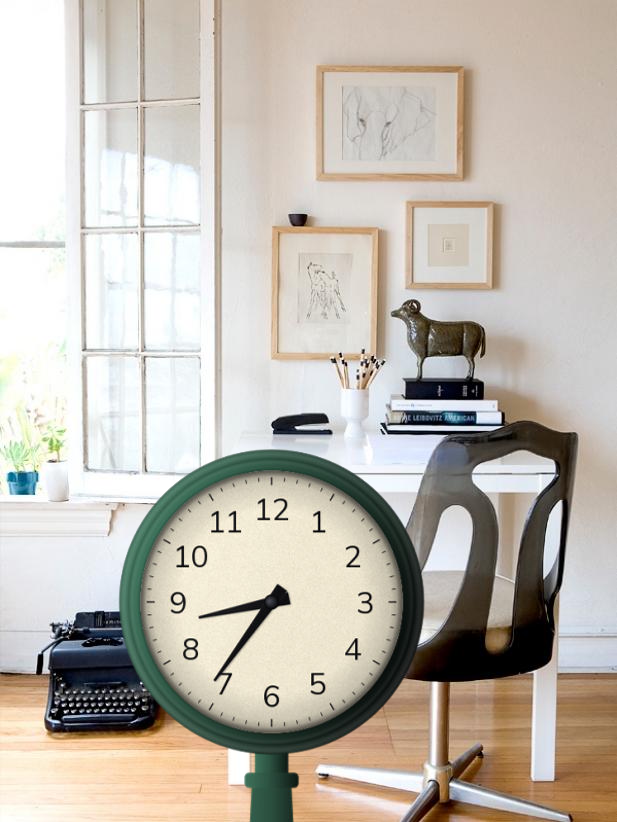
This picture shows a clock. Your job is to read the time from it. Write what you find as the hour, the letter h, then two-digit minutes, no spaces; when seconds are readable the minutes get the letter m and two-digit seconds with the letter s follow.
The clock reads 8h36
